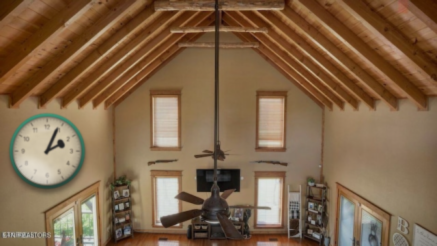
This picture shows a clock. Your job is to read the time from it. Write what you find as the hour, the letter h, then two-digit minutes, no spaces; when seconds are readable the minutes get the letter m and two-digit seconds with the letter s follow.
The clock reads 2h04
